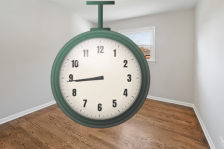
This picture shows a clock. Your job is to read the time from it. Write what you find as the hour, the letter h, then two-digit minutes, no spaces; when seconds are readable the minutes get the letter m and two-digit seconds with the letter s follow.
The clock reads 8h44
